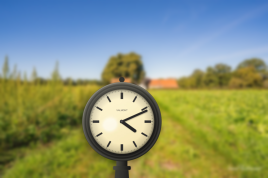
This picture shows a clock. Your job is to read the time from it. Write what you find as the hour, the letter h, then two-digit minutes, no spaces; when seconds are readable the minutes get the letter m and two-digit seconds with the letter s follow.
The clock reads 4h11
